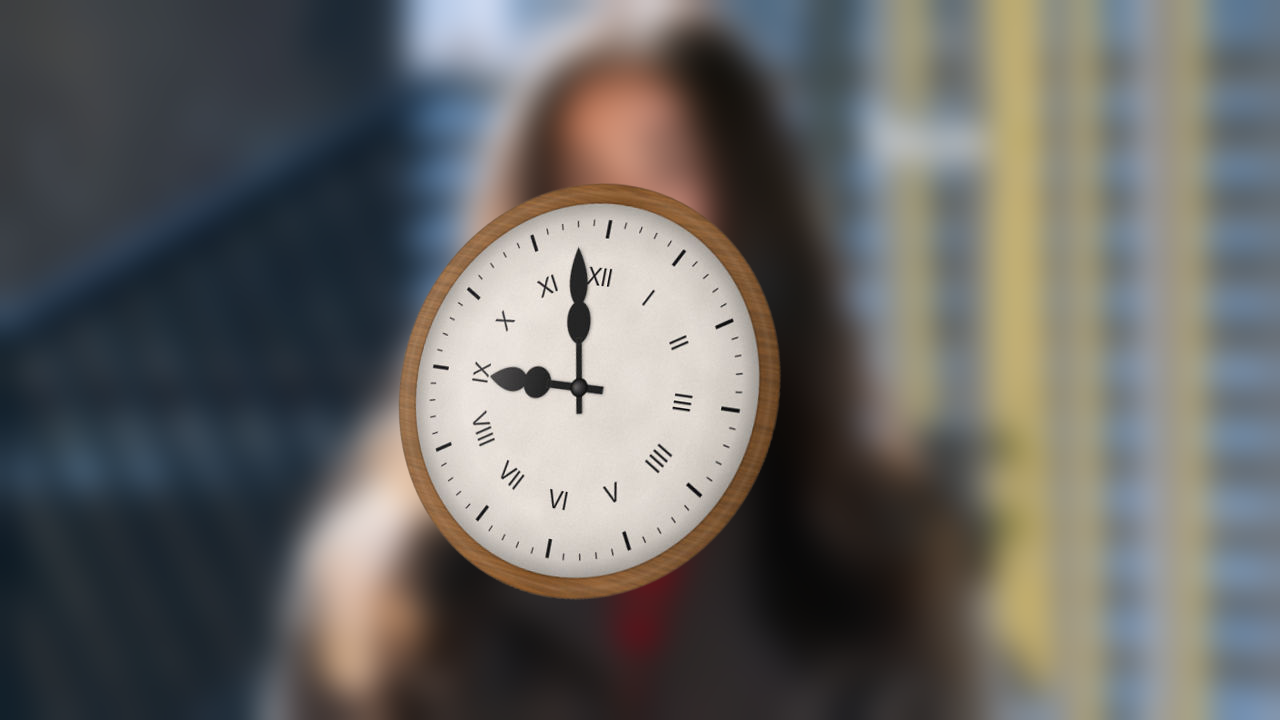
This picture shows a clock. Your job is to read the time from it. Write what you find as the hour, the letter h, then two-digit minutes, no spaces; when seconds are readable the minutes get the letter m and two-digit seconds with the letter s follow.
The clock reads 8h58
